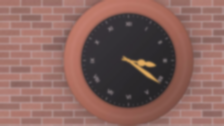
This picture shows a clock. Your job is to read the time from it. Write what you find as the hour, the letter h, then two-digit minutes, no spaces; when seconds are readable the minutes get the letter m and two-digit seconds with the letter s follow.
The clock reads 3h21
